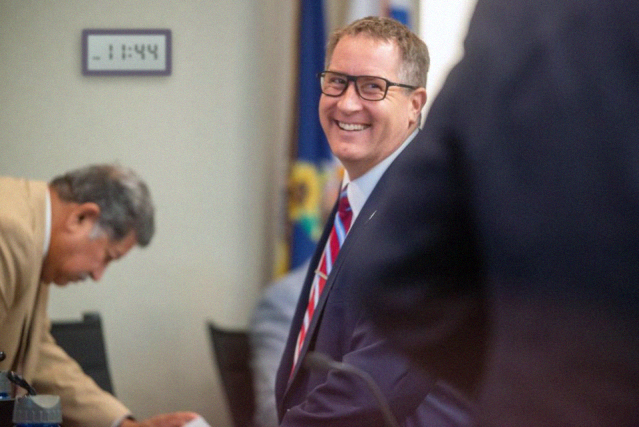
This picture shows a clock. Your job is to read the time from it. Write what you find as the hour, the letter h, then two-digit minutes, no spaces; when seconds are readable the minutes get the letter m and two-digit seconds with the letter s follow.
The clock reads 11h44
